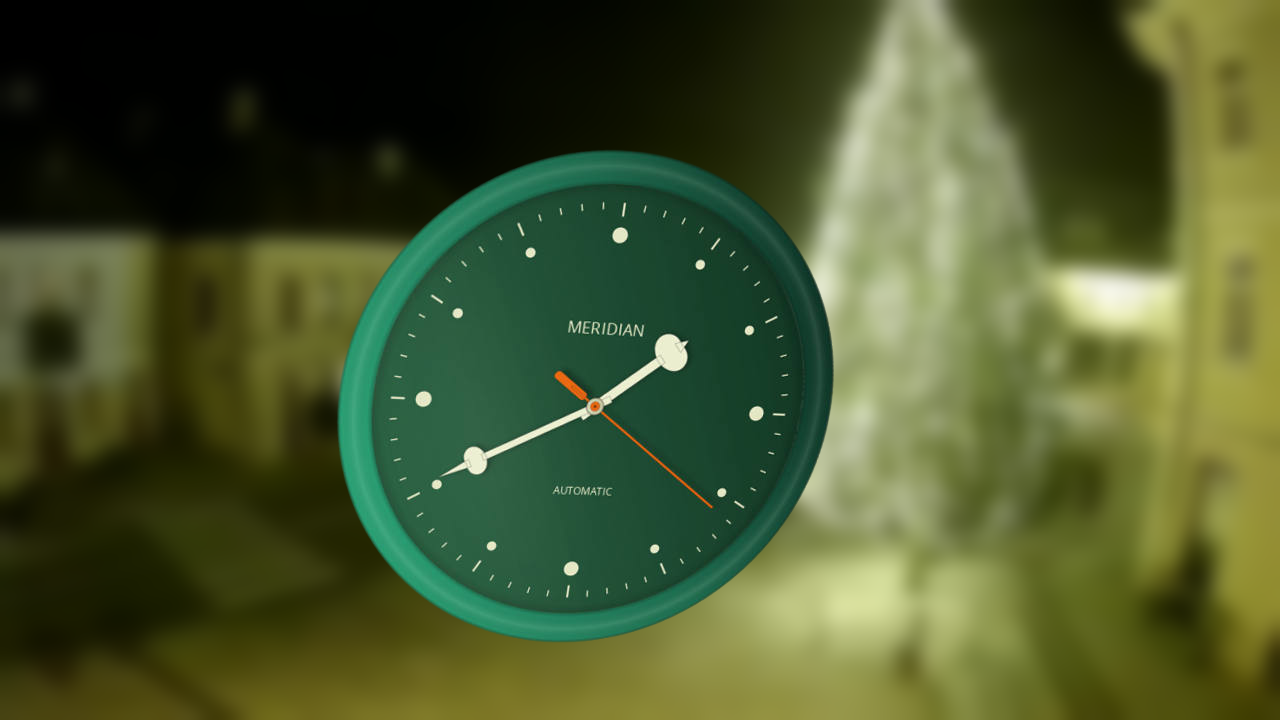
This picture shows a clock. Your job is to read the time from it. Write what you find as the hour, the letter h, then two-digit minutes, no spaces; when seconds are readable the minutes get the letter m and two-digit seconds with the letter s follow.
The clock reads 1h40m21s
